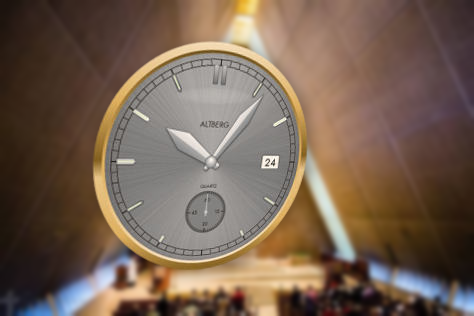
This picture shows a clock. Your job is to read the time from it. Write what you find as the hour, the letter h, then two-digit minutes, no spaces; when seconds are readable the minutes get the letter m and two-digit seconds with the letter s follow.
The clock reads 10h06
